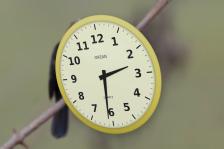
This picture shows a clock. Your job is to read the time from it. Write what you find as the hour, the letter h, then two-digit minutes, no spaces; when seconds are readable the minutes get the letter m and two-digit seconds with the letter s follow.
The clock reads 2h31
